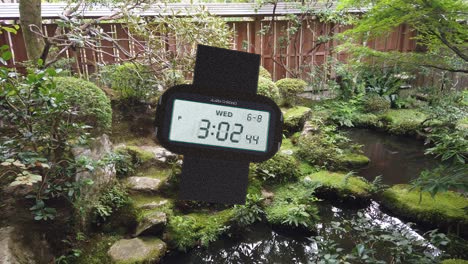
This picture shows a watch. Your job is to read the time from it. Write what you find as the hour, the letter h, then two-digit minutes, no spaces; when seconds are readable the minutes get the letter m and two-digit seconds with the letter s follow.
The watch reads 3h02m44s
